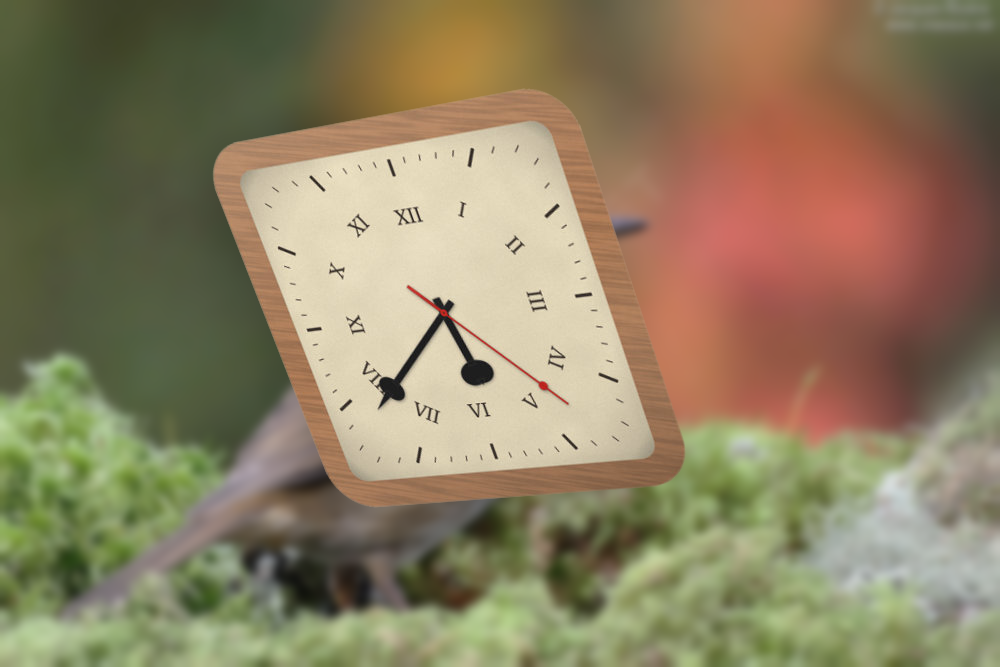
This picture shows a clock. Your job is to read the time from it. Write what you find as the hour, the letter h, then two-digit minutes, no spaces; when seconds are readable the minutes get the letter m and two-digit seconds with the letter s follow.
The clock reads 5h38m23s
